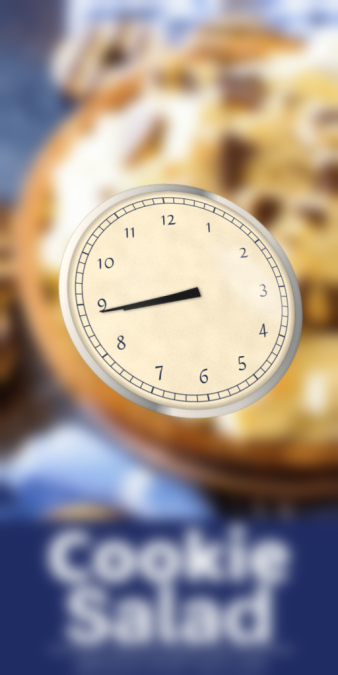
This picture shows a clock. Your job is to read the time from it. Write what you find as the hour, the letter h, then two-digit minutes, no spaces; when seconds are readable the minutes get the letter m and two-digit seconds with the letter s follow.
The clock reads 8h44
